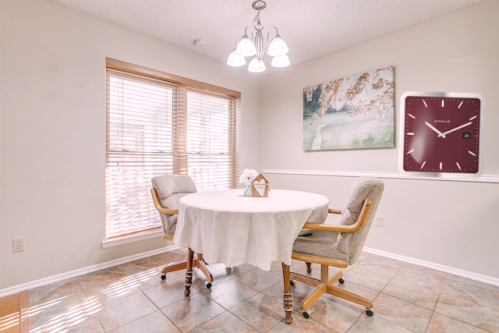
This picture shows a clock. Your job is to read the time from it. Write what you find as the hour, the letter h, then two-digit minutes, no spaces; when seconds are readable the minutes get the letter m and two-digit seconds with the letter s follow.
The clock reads 10h11
